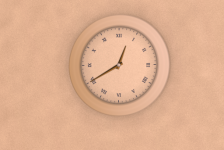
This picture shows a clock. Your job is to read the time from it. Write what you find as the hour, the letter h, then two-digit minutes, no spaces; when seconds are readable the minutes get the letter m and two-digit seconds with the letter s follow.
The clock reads 12h40
